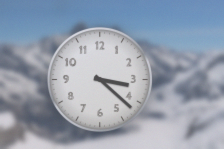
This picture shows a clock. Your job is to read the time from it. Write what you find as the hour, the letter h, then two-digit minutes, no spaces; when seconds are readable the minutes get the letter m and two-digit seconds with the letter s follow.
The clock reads 3h22
